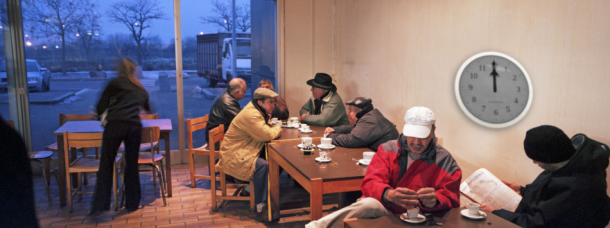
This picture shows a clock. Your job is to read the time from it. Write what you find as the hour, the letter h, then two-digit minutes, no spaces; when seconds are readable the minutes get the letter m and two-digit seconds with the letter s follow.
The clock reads 12h00
